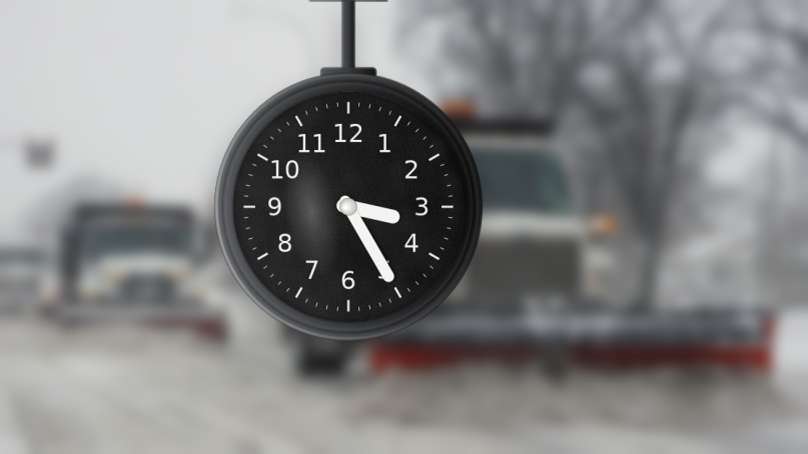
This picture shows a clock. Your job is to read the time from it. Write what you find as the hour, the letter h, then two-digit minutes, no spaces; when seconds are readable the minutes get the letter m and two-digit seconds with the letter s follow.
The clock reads 3h25
